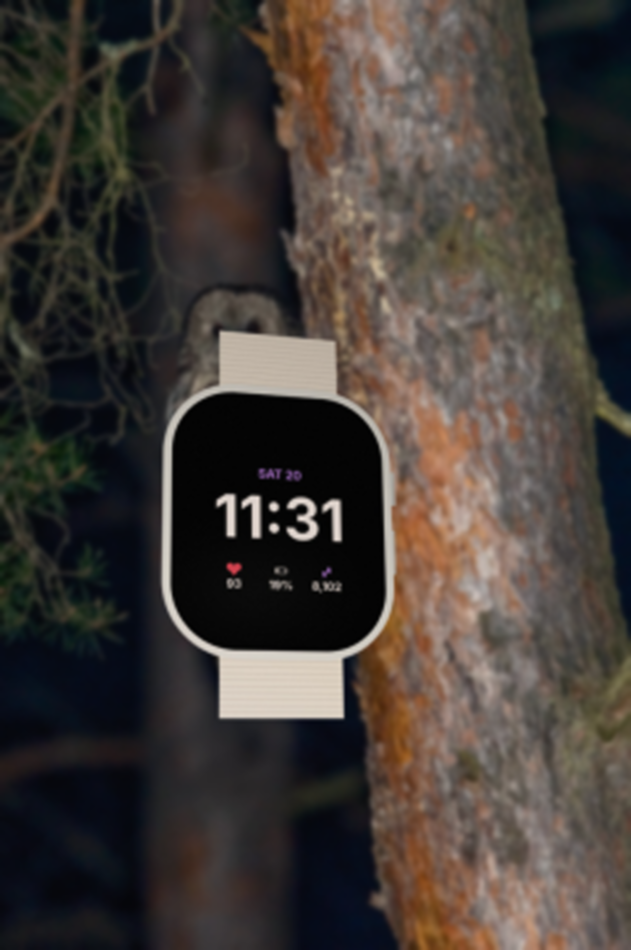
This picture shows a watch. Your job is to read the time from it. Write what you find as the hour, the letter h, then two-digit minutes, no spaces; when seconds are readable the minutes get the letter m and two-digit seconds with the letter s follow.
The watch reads 11h31
